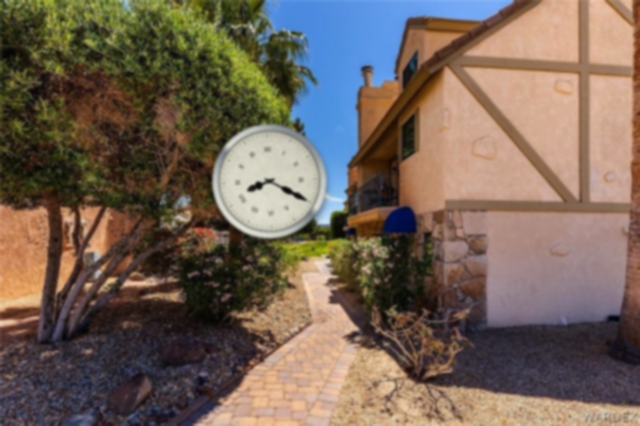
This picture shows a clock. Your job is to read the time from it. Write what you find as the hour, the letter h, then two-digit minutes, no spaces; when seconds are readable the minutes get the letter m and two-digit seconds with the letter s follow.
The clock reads 8h20
